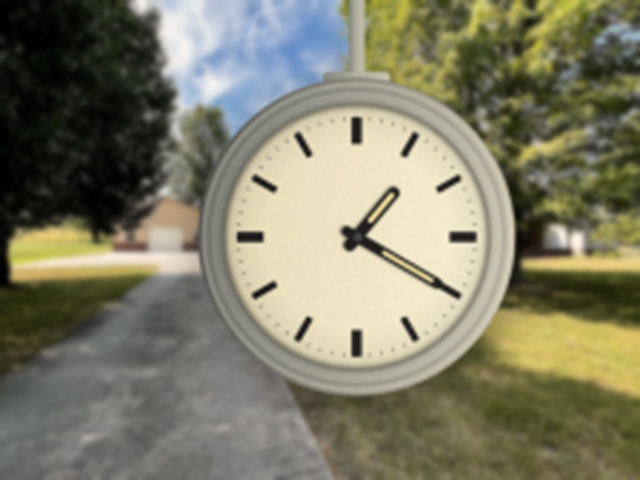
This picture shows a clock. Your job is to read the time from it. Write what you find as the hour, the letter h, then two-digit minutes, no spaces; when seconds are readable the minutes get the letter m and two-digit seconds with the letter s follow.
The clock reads 1h20
